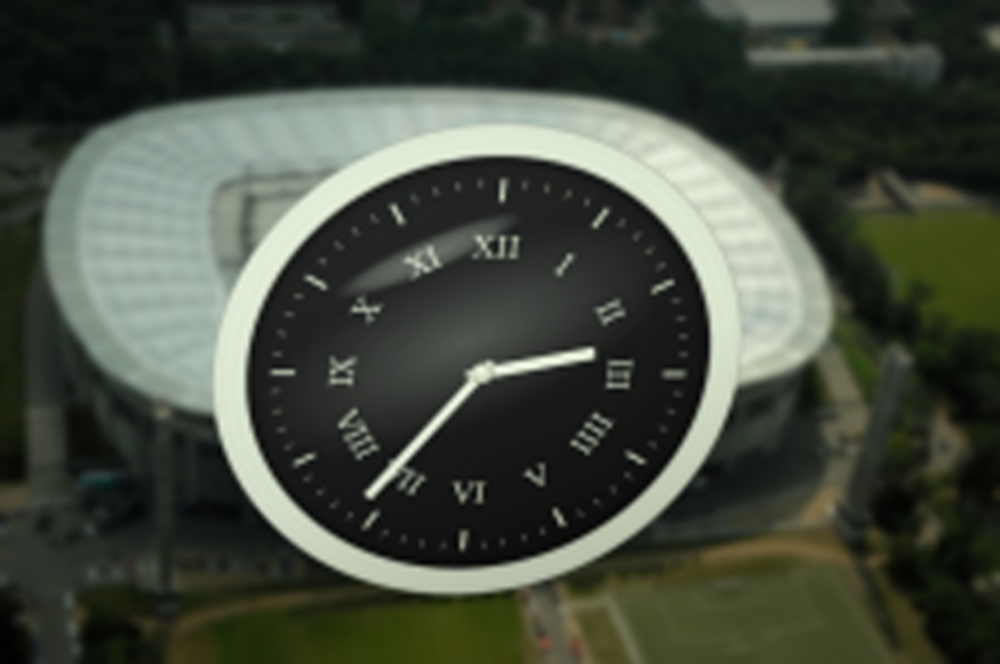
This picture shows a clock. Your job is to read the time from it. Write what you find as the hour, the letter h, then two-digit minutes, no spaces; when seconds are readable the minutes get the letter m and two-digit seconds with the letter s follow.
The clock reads 2h36
